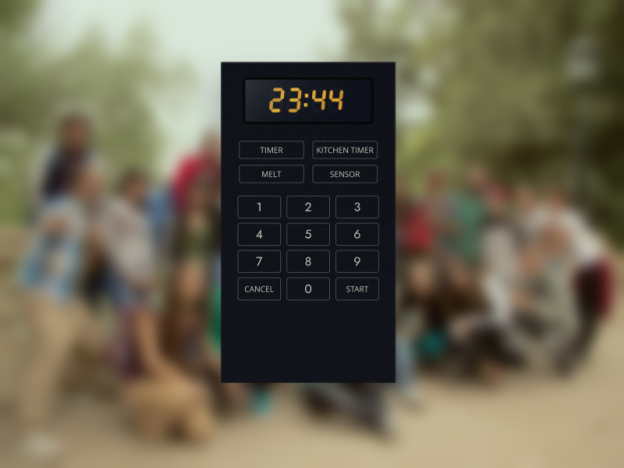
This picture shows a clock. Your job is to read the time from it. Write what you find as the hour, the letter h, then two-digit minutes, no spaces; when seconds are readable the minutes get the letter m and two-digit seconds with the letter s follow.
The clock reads 23h44
